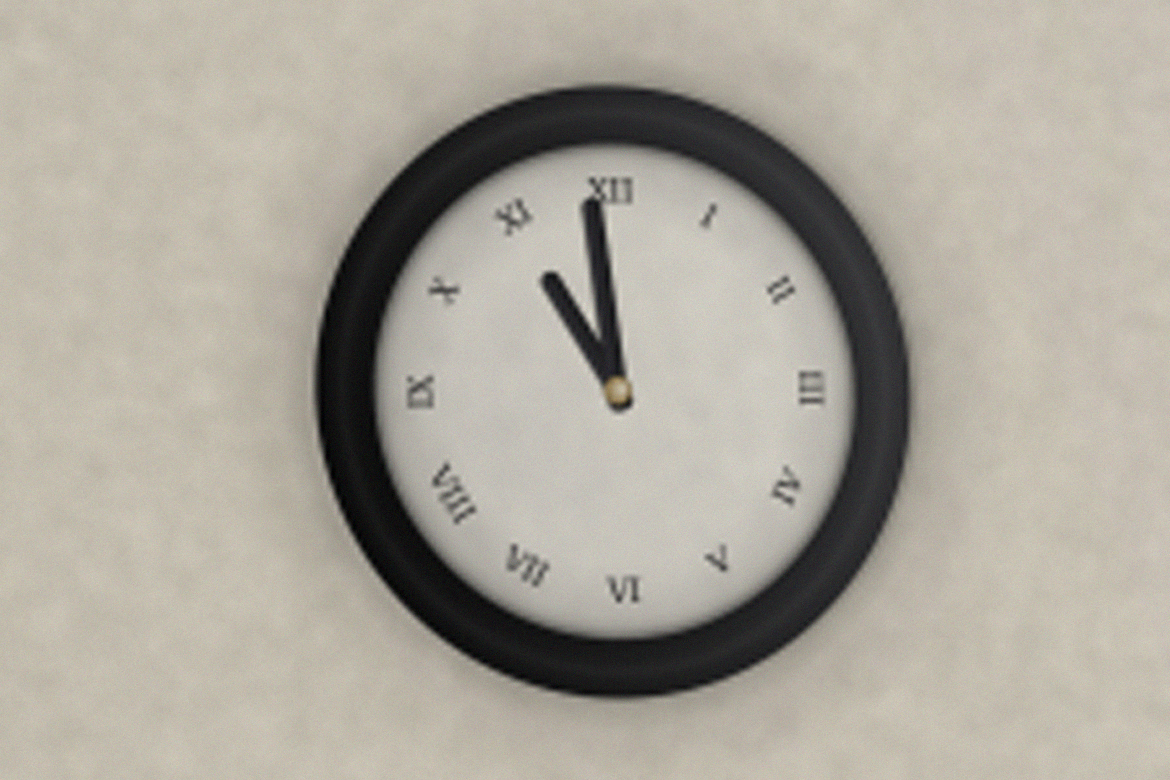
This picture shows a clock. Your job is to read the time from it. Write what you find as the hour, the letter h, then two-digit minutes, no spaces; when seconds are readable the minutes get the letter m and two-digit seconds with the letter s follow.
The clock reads 10h59
